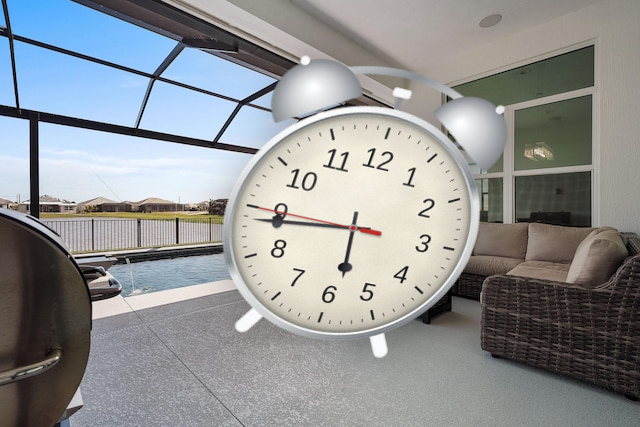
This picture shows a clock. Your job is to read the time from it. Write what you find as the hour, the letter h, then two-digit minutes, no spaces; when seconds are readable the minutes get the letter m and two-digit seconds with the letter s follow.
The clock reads 5h43m45s
